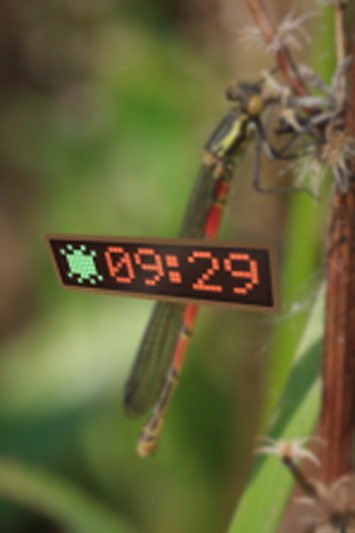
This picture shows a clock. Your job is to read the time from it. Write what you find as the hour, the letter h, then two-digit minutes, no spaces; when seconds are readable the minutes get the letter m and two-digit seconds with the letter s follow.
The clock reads 9h29
